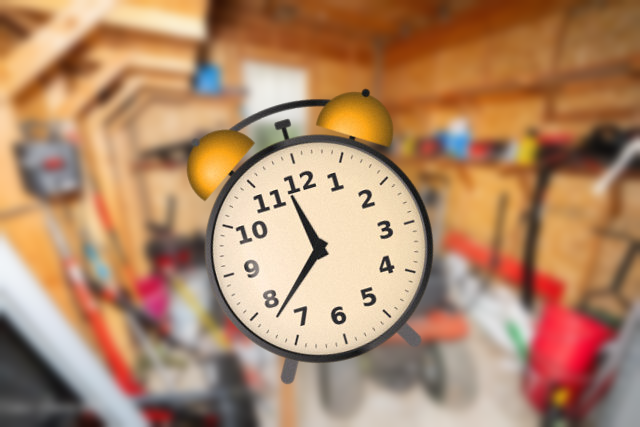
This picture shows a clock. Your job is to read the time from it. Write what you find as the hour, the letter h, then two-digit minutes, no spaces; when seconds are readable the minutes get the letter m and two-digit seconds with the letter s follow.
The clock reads 11h38
